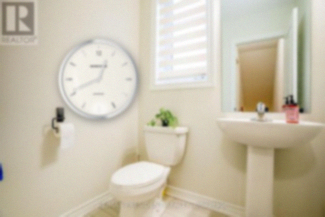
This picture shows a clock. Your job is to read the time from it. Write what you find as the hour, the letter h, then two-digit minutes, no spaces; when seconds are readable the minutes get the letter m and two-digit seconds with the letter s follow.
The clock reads 12h41
